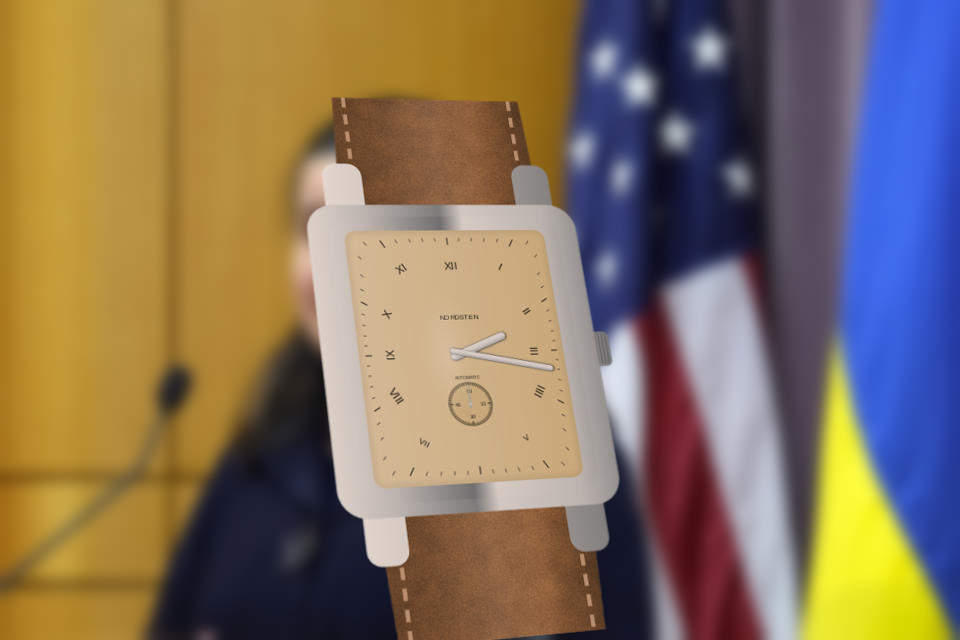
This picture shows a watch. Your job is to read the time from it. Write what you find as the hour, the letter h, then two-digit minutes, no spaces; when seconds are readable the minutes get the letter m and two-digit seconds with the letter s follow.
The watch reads 2h17
